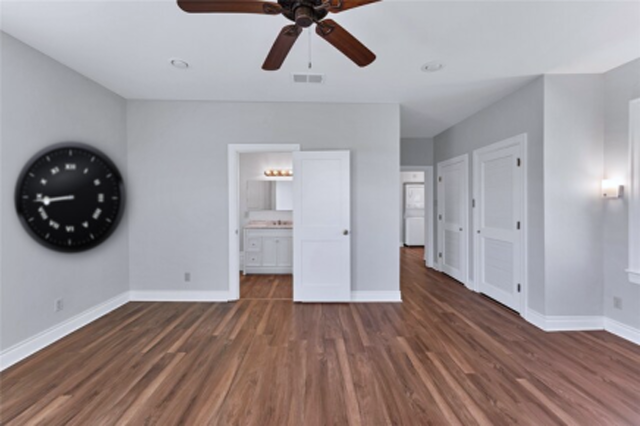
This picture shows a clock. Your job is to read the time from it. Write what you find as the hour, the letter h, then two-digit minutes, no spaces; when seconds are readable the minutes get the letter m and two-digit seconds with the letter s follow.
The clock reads 8h44
